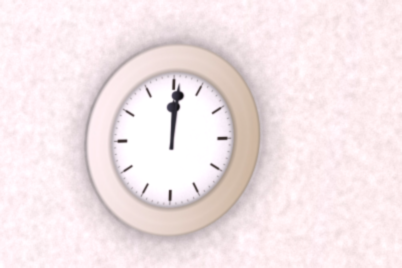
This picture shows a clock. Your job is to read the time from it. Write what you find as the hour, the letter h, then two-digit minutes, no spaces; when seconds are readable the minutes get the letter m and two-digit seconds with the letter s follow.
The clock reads 12h01
